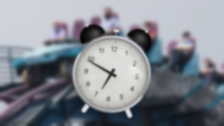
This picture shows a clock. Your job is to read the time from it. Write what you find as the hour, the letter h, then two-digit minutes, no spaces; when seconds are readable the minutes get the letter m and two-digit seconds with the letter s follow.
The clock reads 6h49
